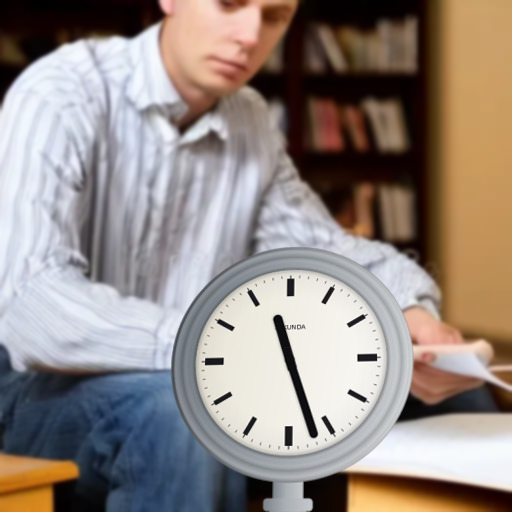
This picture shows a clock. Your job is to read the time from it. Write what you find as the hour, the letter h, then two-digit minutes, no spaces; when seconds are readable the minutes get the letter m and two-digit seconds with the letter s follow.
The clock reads 11h27
